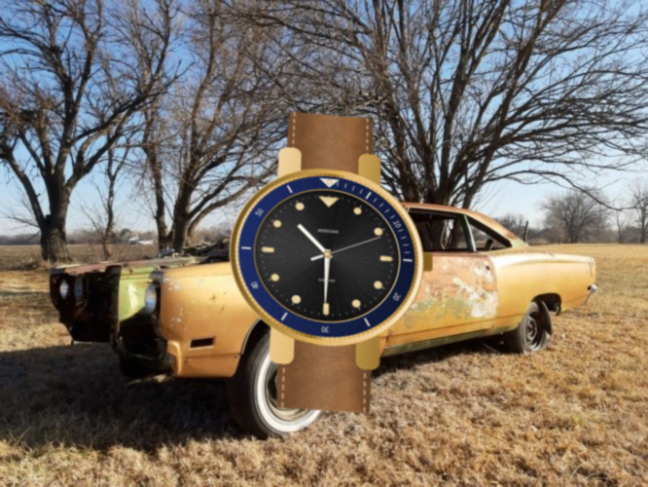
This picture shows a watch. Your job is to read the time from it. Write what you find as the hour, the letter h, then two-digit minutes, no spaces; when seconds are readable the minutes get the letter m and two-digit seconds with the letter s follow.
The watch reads 10h30m11s
